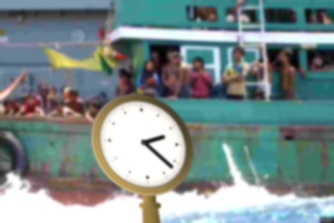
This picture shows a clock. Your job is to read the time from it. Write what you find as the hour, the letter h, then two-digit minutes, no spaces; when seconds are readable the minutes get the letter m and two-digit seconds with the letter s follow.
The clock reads 2h22
